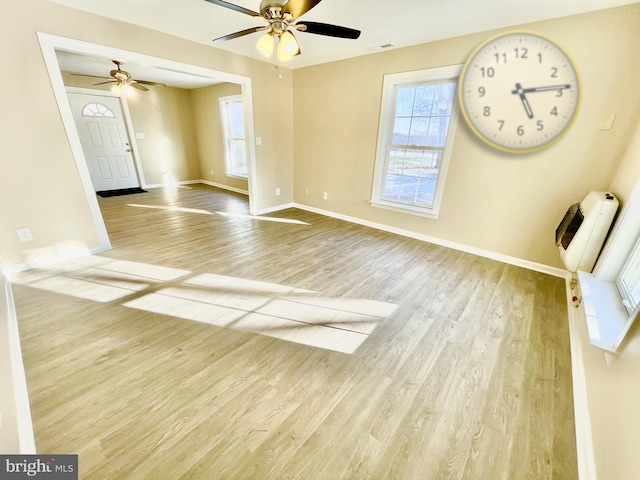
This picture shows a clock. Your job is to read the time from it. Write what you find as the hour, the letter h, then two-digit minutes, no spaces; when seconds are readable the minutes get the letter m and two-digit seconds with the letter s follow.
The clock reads 5h14
